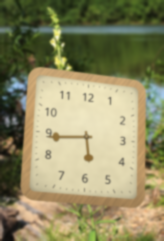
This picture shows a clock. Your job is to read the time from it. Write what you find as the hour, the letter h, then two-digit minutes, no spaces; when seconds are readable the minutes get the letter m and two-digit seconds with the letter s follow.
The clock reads 5h44
